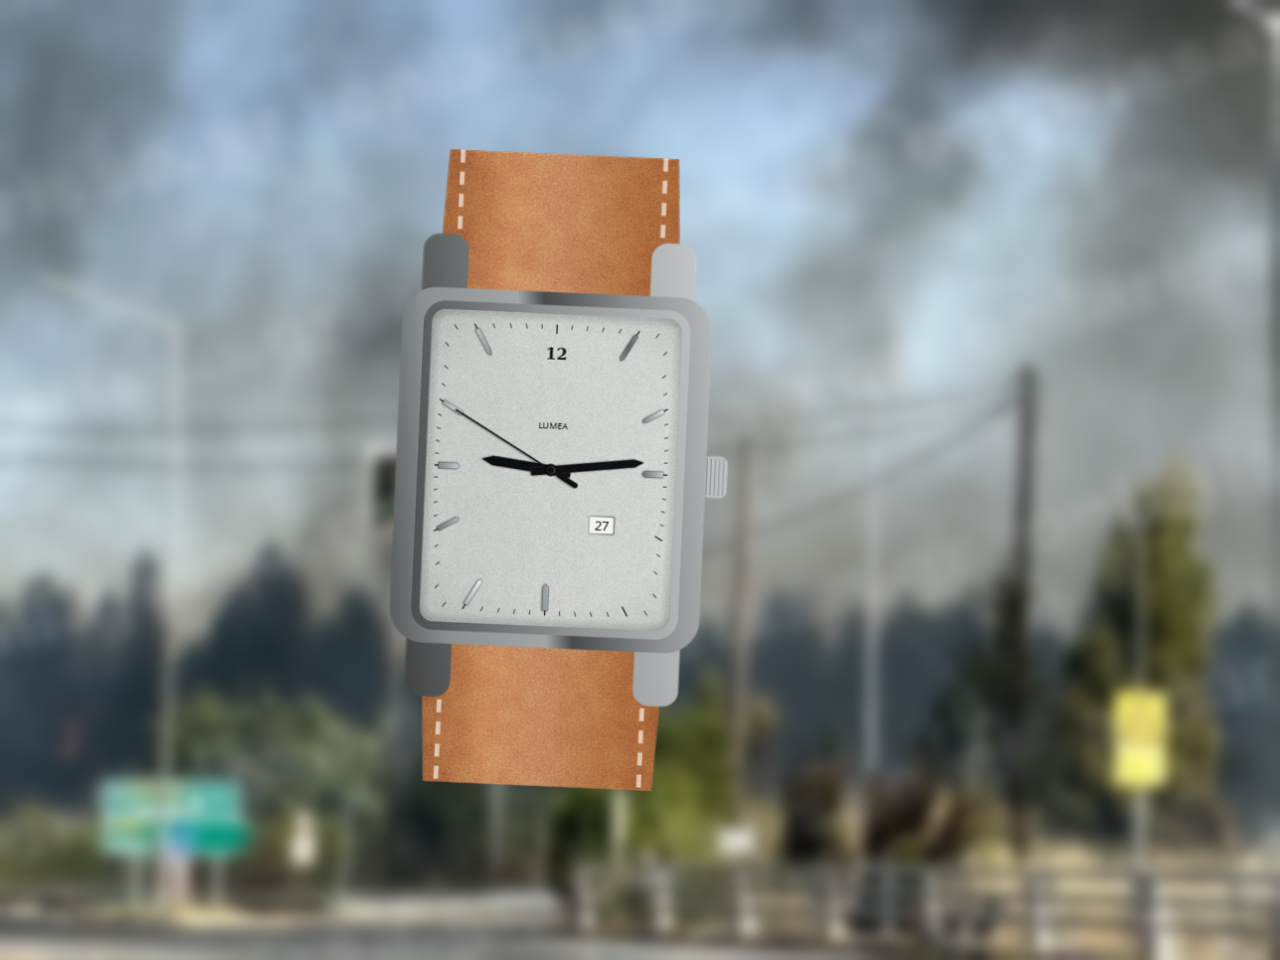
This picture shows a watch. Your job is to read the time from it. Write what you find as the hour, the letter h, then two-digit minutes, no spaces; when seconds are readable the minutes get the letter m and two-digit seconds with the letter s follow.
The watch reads 9h13m50s
